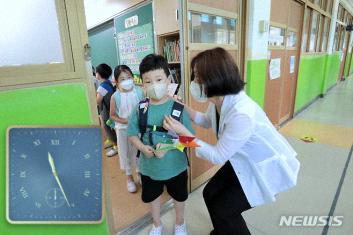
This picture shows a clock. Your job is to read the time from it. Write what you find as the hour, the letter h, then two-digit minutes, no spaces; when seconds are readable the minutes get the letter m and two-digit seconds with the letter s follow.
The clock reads 11h26
